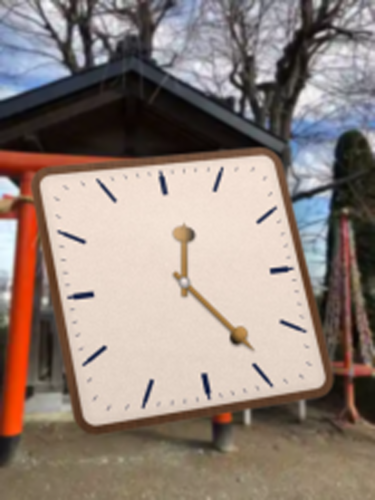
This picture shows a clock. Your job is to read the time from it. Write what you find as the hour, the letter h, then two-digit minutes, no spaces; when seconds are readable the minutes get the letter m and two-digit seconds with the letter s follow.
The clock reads 12h24
